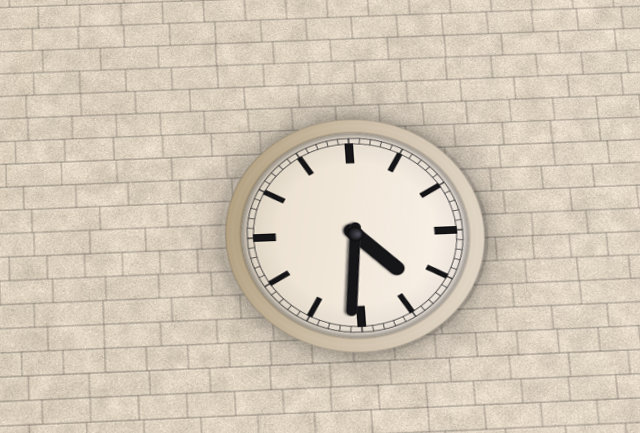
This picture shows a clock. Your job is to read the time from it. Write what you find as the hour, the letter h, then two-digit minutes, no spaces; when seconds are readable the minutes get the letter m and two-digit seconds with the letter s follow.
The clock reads 4h31
